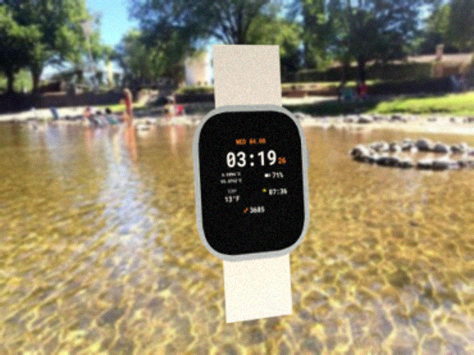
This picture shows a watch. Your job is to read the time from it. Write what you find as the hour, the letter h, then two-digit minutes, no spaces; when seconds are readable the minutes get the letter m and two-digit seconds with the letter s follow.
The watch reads 3h19
